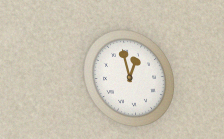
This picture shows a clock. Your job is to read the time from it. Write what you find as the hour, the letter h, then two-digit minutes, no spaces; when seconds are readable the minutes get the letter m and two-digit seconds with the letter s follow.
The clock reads 12h59
